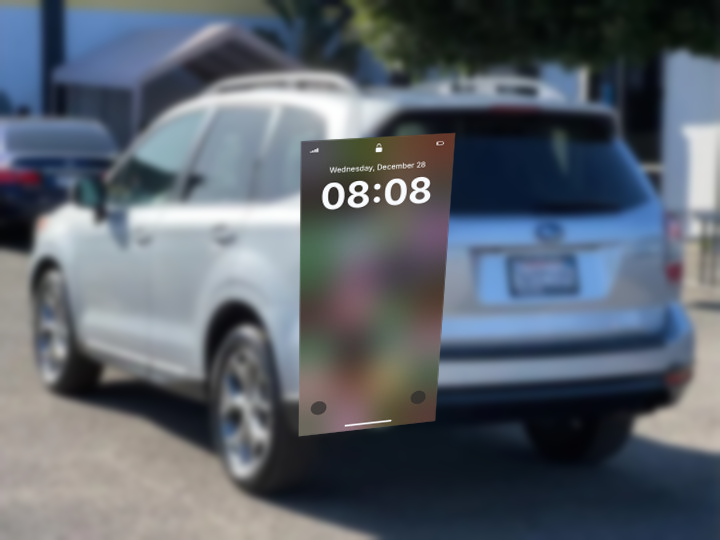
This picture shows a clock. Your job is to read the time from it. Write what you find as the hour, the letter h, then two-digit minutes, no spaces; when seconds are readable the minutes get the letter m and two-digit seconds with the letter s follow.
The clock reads 8h08
